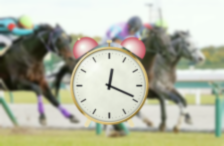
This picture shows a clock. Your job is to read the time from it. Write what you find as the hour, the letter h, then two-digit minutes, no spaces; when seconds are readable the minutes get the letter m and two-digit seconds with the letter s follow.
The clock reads 12h19
